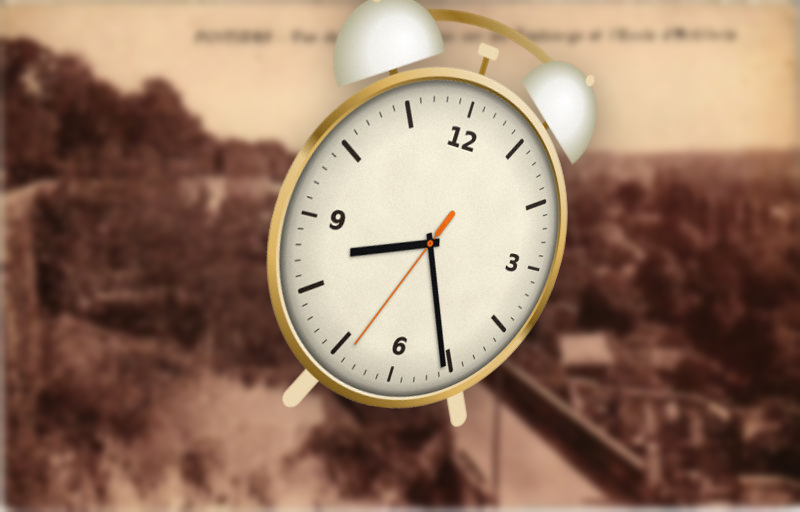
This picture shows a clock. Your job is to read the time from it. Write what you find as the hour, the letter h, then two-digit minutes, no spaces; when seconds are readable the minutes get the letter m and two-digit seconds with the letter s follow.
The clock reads 8h25m34s
